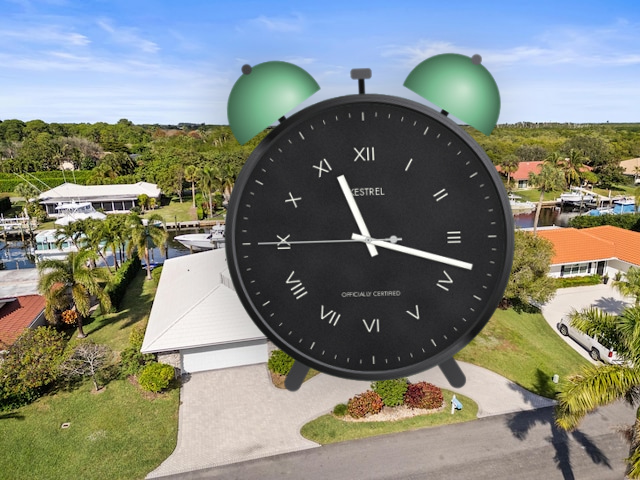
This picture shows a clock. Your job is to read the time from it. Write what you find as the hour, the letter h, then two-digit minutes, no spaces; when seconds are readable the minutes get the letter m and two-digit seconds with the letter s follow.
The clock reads 11h17m45s
